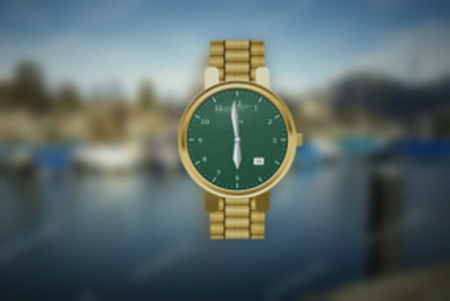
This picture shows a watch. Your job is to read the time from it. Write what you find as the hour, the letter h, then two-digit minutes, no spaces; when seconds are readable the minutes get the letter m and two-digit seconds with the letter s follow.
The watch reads 5h59
